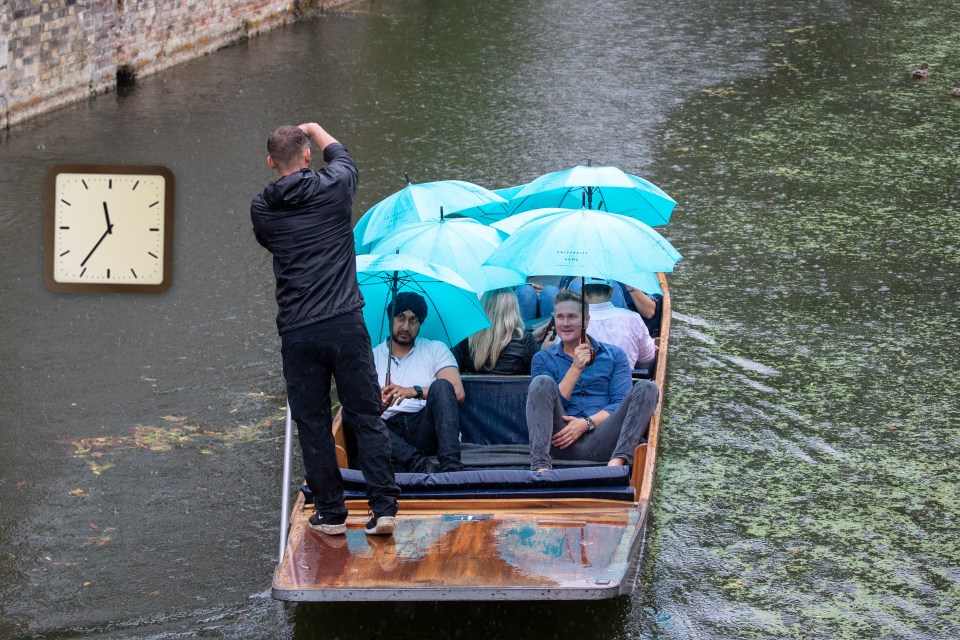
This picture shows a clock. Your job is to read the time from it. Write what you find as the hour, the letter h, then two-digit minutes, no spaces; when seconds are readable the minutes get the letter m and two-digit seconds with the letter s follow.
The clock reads 11h36
